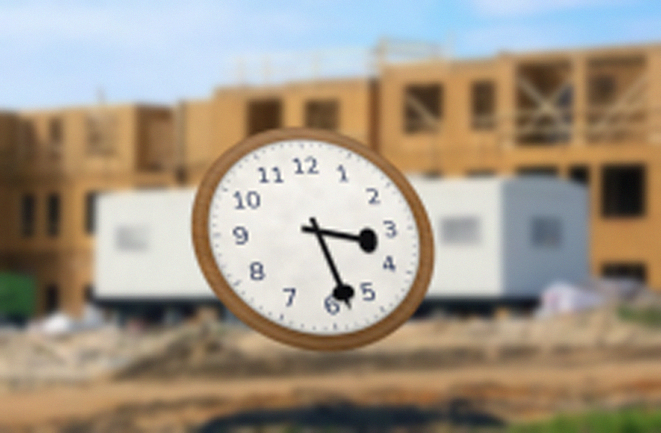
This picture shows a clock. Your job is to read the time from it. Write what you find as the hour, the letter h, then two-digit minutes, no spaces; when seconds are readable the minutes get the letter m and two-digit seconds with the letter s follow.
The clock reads 3h28
